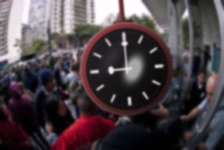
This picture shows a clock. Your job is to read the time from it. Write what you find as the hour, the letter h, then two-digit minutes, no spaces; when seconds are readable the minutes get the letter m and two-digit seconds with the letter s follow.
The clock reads 9h00
